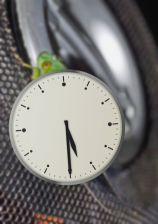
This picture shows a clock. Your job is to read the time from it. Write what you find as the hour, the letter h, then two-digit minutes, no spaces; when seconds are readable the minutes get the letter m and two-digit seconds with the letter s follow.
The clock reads 5h30
